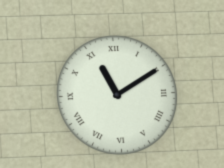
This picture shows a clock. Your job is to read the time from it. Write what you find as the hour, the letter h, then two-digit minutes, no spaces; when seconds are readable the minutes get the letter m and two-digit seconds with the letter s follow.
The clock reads 11h10
